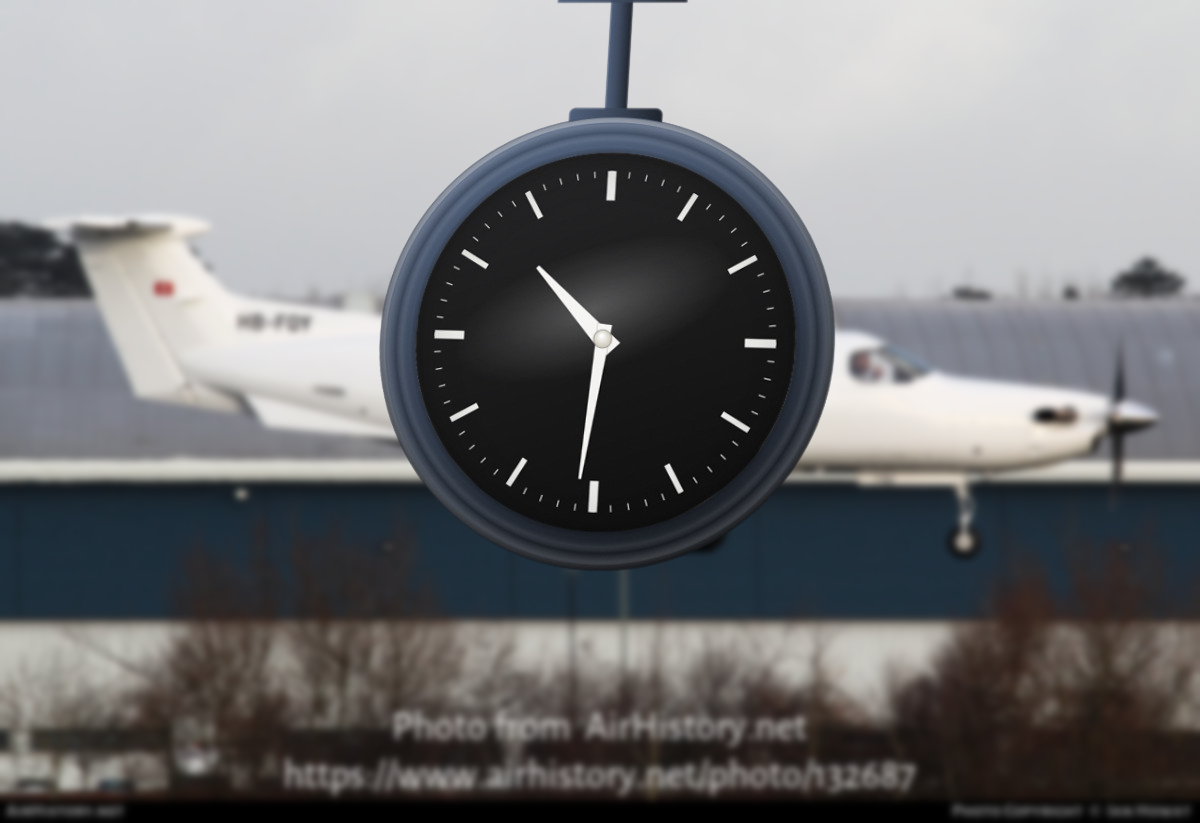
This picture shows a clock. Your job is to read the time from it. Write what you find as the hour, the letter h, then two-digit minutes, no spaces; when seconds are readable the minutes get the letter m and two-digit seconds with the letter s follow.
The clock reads 10h31
